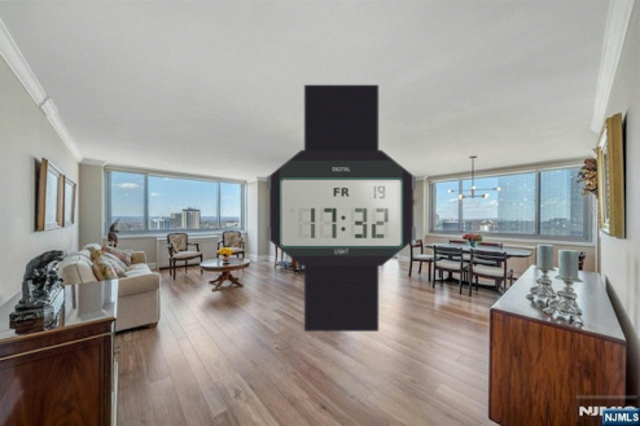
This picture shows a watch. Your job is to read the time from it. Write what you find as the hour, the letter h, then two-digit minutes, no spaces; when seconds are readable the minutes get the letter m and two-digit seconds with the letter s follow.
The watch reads 17h32
